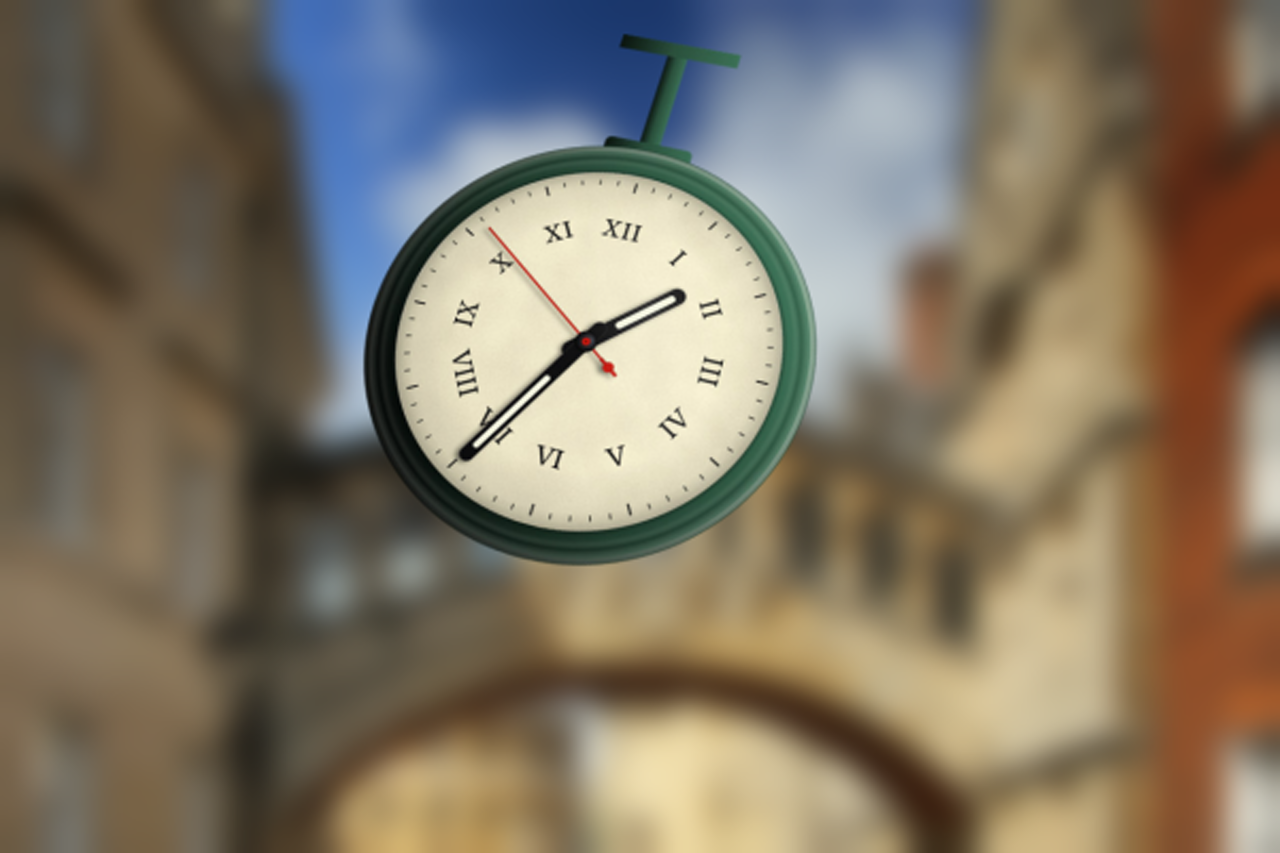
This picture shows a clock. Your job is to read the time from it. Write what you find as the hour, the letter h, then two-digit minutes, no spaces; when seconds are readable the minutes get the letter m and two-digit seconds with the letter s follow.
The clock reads 1h34m51s
